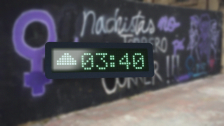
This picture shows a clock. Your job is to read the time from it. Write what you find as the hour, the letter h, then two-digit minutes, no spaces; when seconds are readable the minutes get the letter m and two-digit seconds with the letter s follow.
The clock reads 3h40
